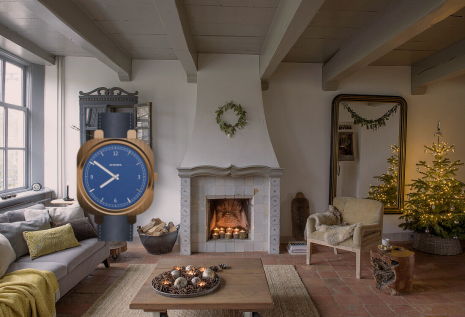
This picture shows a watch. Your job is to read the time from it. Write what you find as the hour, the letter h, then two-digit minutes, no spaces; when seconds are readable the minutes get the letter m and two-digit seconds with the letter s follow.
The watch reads 7h51
